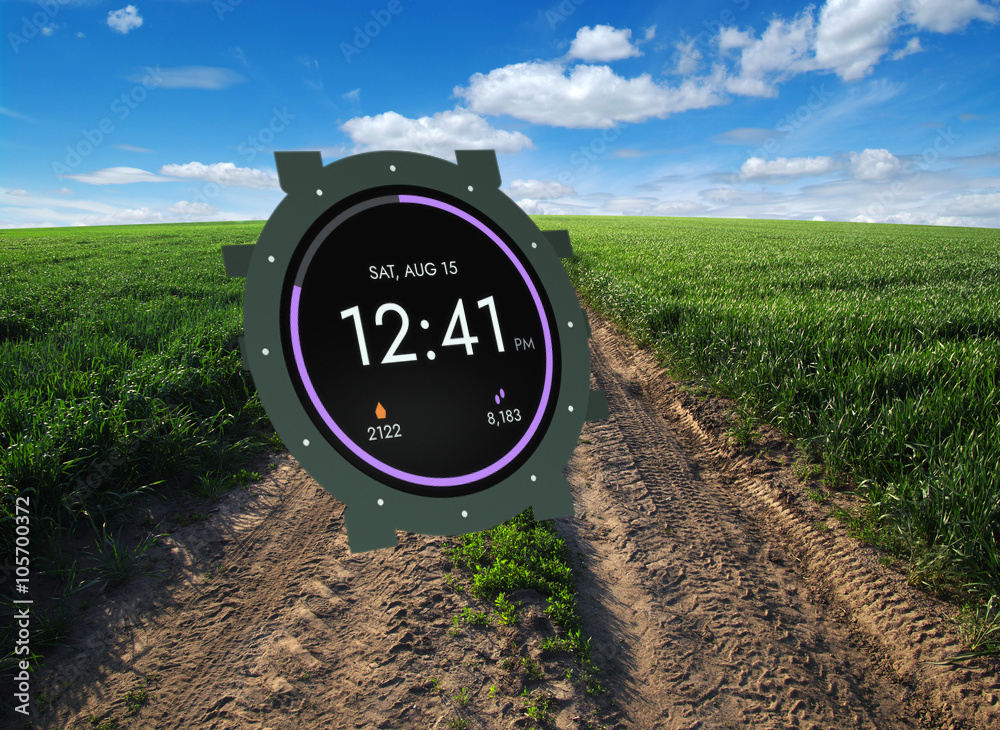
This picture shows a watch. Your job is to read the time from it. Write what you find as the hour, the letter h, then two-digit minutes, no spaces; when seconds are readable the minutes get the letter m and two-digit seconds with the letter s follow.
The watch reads 12h41
